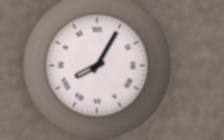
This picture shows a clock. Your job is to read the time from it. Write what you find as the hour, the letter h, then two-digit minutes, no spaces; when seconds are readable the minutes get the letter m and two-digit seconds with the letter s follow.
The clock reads 8h05
